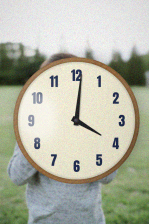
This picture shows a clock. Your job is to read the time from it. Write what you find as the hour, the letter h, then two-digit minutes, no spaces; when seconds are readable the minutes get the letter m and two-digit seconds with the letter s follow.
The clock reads 4h01
